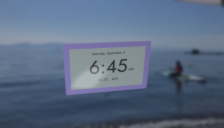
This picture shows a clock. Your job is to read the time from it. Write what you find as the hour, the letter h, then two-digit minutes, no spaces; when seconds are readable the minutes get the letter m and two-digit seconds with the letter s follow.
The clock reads 6h45
